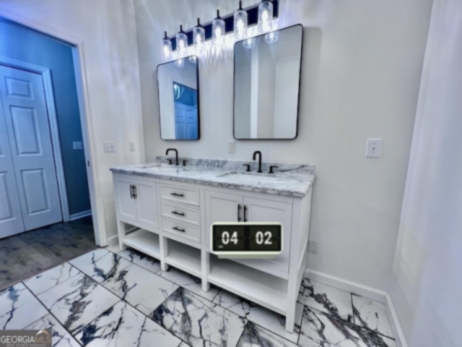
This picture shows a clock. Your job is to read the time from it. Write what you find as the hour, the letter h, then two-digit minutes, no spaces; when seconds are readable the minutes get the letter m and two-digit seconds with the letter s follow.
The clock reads 4h02
